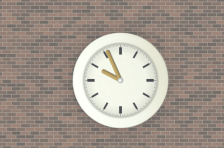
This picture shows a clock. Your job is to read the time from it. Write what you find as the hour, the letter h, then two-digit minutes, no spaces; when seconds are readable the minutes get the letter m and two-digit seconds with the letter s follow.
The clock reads 9h56
